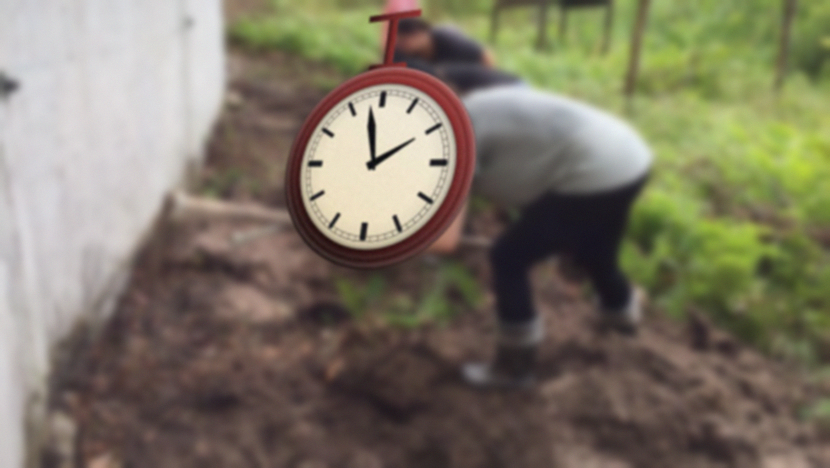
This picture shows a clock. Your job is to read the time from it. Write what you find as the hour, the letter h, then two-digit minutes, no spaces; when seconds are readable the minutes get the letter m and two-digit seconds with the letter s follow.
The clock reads 1h58
